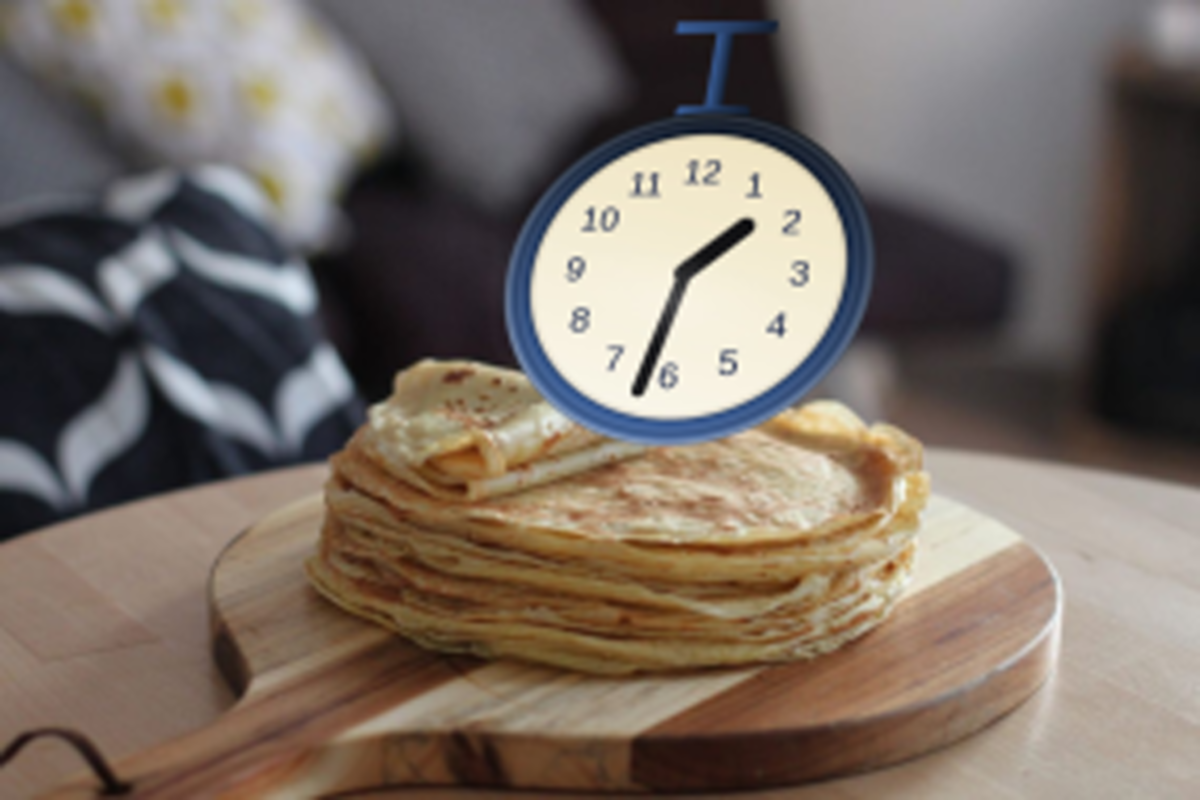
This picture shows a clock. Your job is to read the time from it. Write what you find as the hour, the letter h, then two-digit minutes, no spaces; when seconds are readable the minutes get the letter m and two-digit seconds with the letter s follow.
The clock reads 1h32
